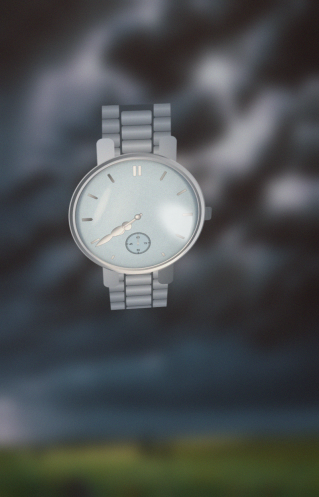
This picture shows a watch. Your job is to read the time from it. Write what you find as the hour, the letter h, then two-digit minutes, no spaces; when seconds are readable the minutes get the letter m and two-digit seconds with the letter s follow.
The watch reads 7h39
